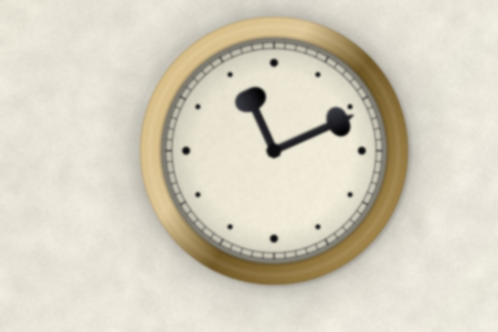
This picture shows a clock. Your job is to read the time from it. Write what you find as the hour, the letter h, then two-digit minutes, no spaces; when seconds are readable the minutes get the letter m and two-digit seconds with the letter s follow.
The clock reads 11h11
